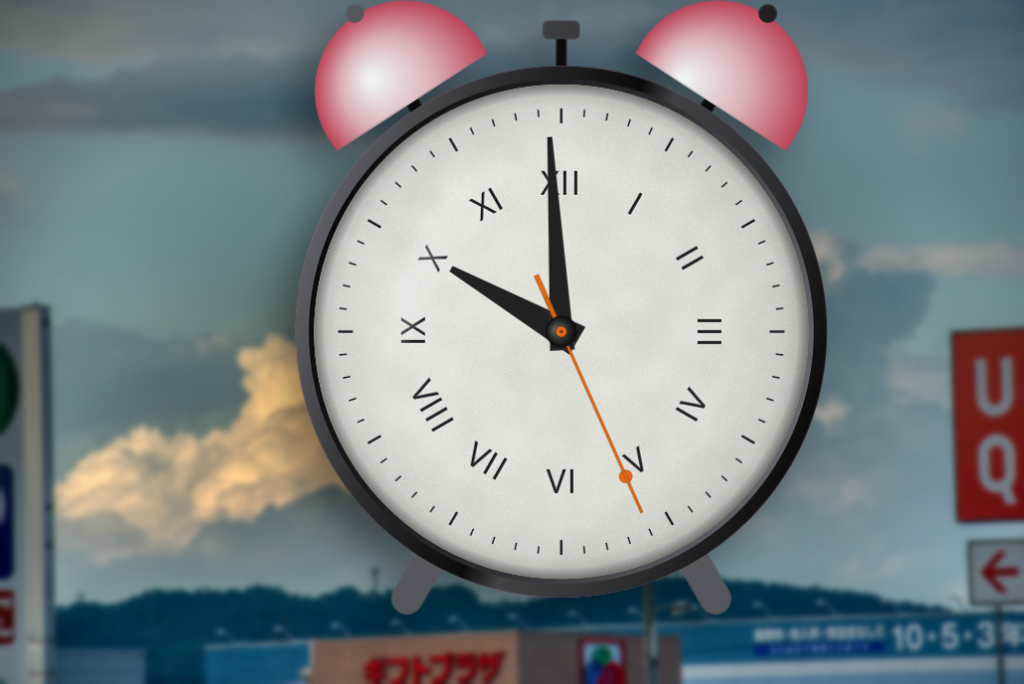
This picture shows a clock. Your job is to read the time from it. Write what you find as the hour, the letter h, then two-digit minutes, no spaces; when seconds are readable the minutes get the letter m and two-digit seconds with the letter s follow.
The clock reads 9h59m26s
